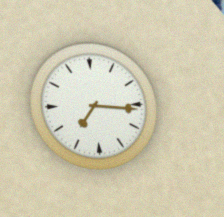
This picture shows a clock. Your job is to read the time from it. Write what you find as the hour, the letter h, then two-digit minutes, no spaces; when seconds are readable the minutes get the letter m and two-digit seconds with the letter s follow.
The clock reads 7h16
